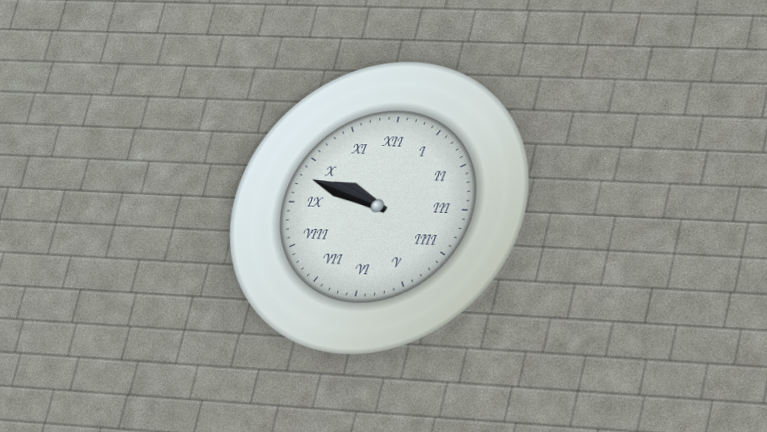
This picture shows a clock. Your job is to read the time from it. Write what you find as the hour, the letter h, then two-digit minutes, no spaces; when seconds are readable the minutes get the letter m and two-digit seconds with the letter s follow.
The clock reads 9h48
